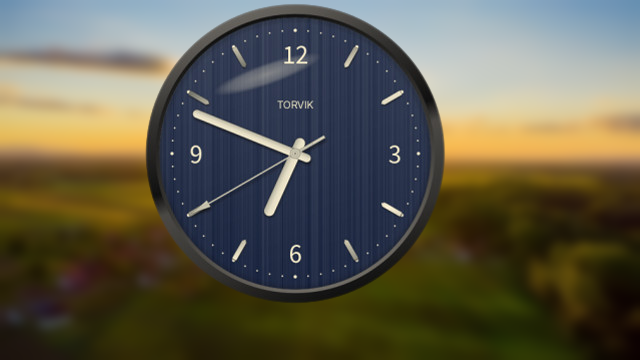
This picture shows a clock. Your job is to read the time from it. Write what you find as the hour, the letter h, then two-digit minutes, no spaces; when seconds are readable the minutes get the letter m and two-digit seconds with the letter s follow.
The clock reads 6h48m40s
